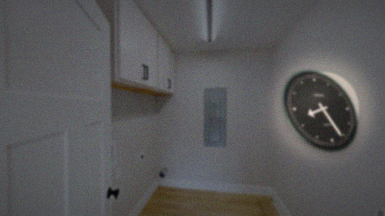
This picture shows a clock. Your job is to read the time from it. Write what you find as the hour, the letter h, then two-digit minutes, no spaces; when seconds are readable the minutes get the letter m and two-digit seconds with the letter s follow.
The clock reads 8h26
